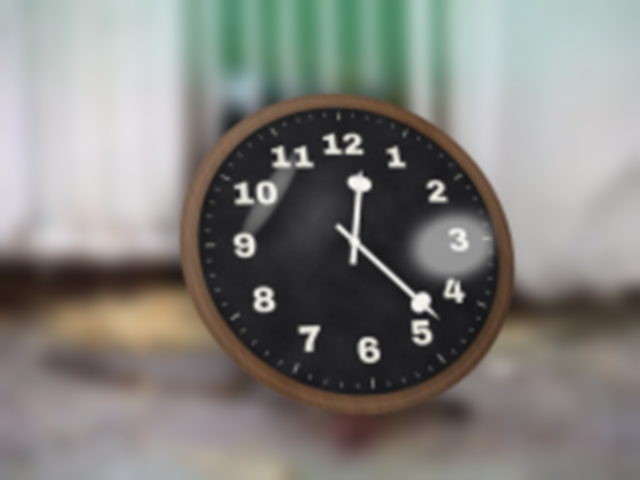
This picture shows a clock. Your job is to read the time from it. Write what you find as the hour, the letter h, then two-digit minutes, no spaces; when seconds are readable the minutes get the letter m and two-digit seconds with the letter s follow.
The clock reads 12h23
